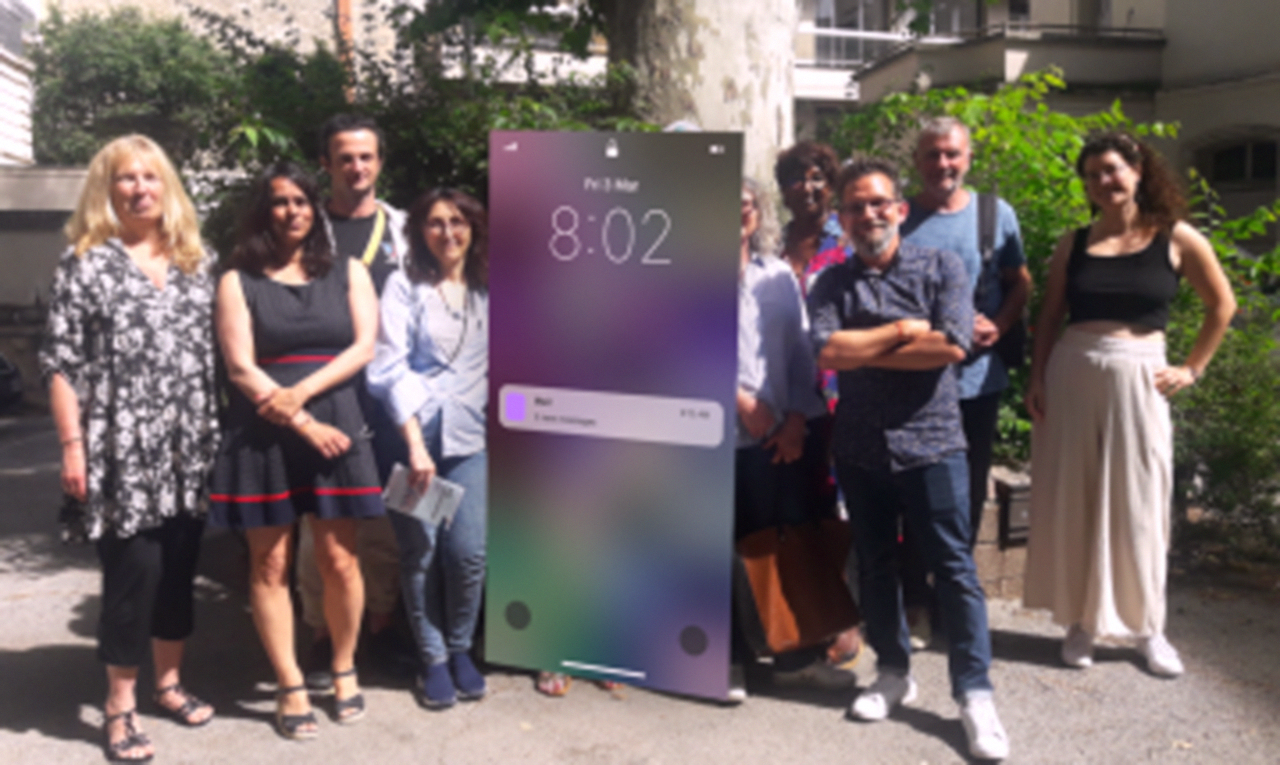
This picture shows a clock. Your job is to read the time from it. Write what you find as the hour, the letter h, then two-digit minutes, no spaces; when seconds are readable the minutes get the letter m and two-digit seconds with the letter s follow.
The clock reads 8h02
